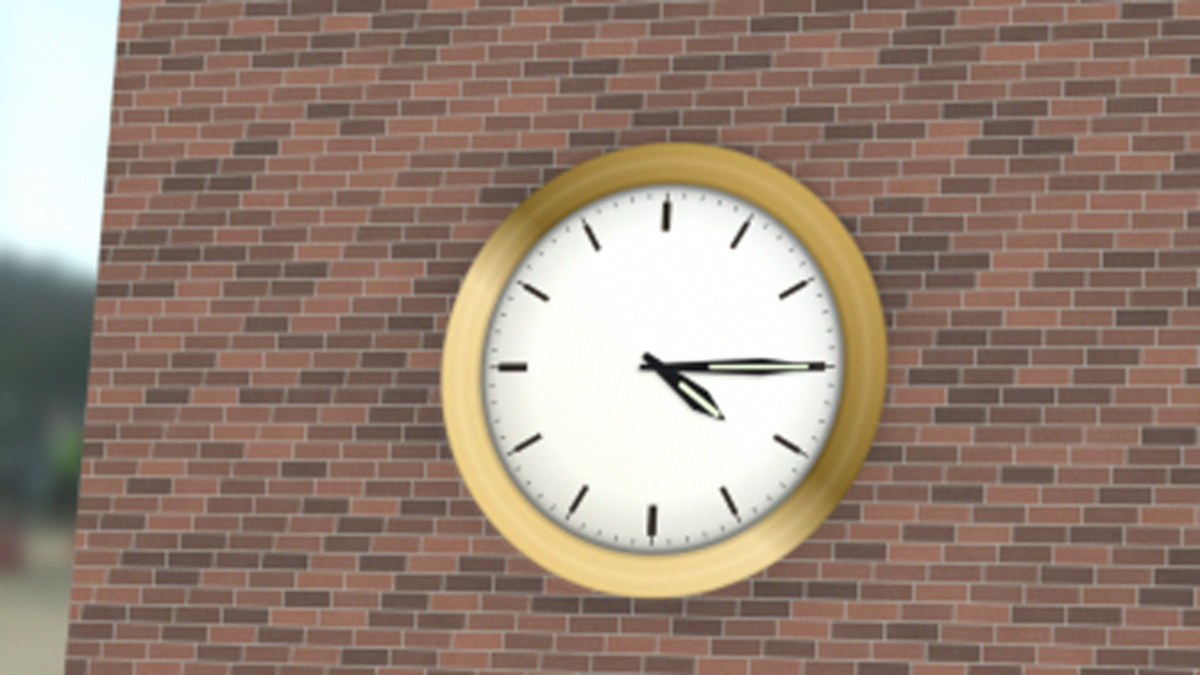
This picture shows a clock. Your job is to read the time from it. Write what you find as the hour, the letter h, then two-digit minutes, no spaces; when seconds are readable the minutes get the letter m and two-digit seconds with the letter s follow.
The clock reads 4h15
